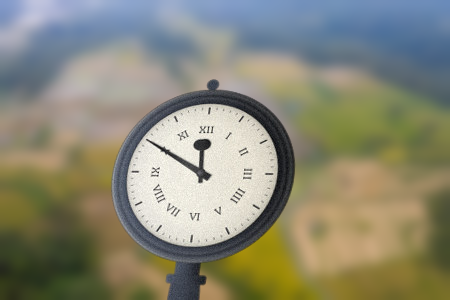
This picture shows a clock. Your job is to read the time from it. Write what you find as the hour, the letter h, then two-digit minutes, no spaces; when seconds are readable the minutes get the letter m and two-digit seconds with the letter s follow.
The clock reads 11h50
